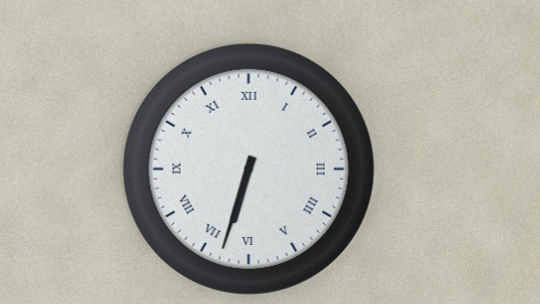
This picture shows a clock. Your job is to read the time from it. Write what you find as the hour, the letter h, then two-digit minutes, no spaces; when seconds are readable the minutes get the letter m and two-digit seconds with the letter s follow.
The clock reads 6h33
